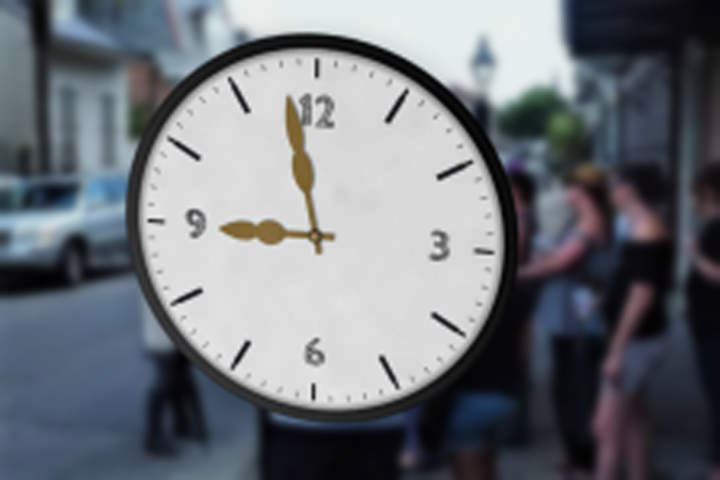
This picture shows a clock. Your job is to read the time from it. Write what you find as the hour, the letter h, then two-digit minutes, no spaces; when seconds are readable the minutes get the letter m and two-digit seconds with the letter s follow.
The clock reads 8h58
